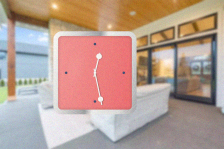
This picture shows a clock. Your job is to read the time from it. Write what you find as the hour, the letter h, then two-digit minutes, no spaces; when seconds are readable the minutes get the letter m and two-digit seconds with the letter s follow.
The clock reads 12h28
